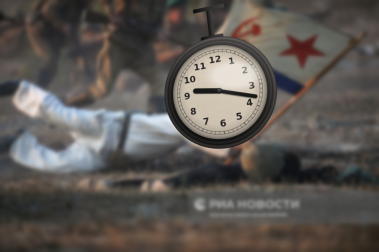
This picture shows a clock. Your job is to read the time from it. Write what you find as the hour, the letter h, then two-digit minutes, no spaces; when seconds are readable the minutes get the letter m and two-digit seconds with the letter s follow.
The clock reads 9h18
